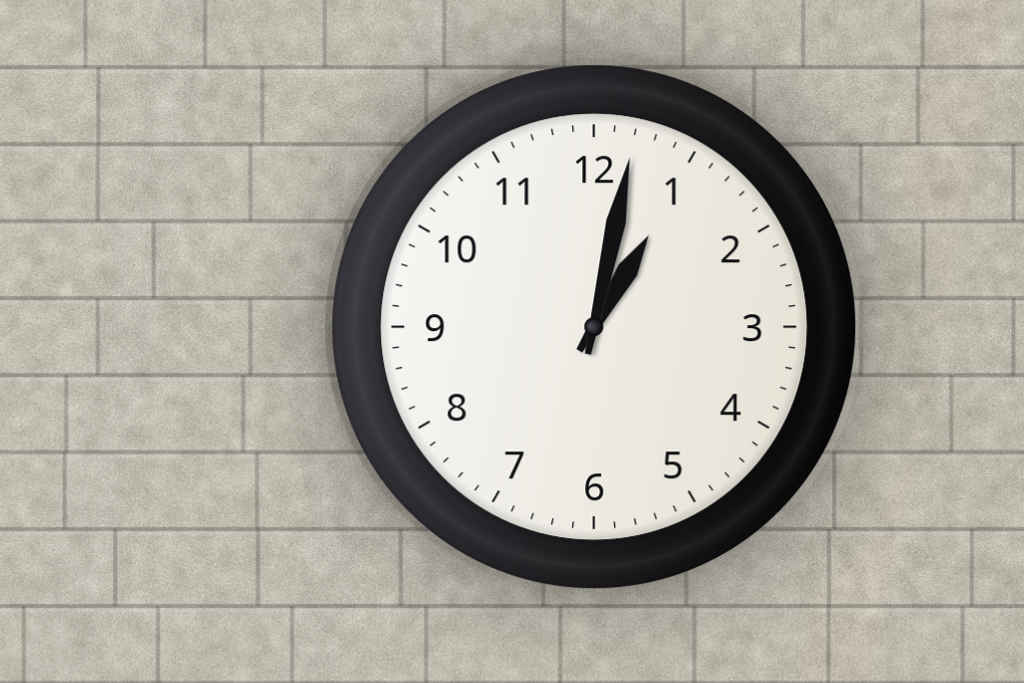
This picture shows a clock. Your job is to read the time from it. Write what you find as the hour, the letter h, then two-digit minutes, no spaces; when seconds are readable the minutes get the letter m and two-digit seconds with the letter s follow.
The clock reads 1h02
